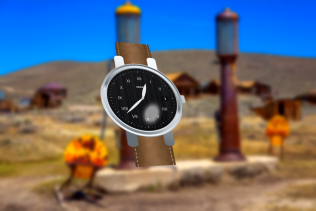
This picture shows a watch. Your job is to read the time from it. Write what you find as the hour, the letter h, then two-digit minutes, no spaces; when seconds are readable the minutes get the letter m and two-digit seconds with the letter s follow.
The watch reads 12h38
